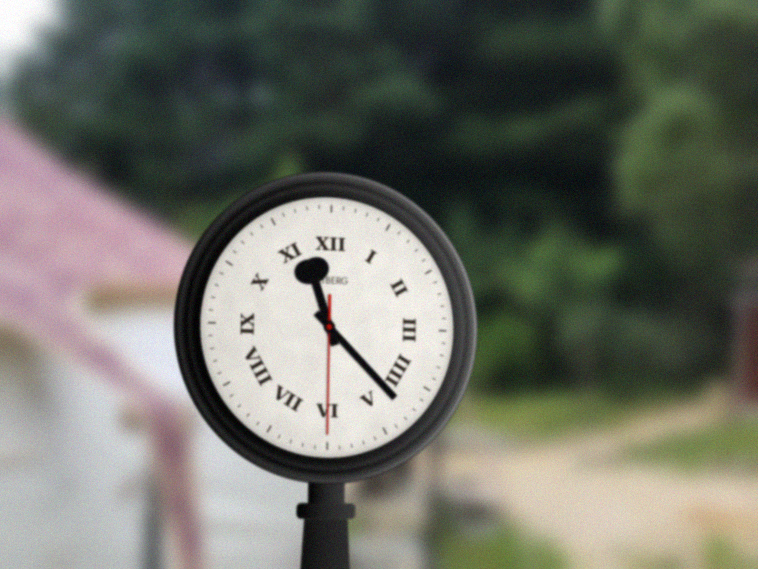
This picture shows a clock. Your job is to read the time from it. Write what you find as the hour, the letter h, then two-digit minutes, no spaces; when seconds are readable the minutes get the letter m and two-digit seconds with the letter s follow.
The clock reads 11h22m30s
